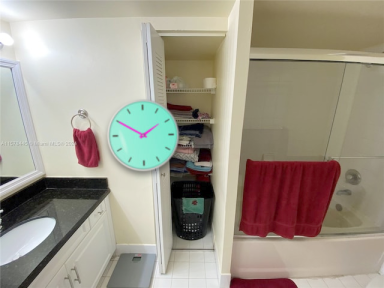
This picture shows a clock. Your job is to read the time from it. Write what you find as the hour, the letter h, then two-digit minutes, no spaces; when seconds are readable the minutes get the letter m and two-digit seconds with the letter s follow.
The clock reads 1h50
